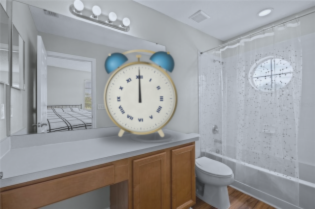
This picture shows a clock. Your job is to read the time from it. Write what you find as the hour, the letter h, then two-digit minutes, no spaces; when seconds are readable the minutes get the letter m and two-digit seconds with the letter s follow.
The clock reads 12h00
